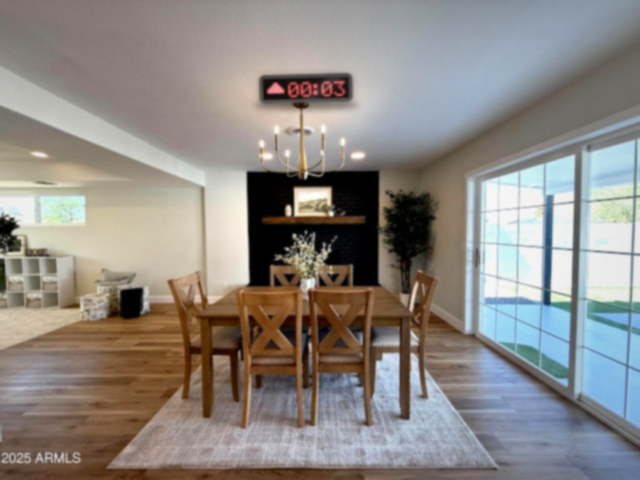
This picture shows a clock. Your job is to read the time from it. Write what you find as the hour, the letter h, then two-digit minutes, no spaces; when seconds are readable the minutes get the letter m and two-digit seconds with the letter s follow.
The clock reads 0h03
